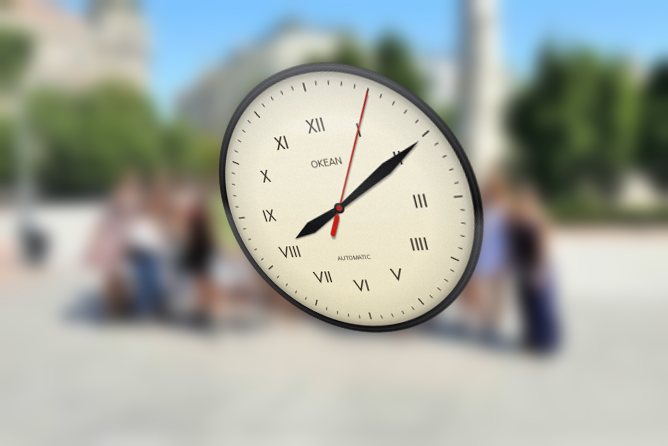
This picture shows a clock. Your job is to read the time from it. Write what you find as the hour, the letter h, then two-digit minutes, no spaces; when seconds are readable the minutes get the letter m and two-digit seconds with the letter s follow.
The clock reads 8h10m05s
